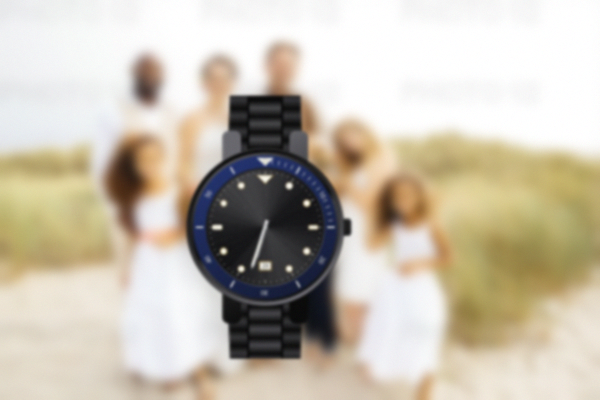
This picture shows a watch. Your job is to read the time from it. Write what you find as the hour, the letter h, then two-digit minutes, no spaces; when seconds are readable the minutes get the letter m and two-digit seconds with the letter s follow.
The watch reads 6h33
